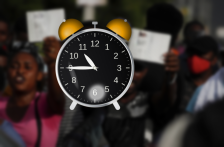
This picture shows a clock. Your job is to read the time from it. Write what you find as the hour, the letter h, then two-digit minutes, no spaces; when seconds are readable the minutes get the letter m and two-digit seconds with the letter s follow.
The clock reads 10h45
